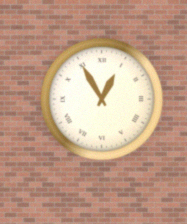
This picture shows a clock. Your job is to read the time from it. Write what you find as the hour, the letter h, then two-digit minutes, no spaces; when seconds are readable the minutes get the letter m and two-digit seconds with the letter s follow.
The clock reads 12h55
